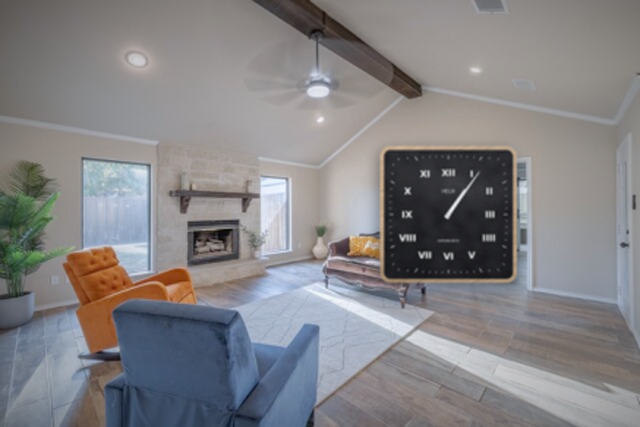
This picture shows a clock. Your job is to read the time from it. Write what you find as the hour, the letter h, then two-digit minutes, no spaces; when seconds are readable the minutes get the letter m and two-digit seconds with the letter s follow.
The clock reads 1h06
